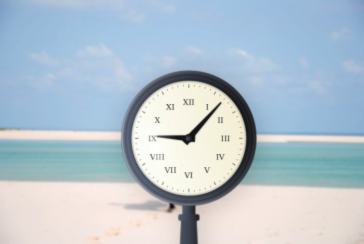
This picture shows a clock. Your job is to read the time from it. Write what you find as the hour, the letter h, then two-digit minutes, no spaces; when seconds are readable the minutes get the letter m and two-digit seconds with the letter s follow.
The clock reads 9h07
